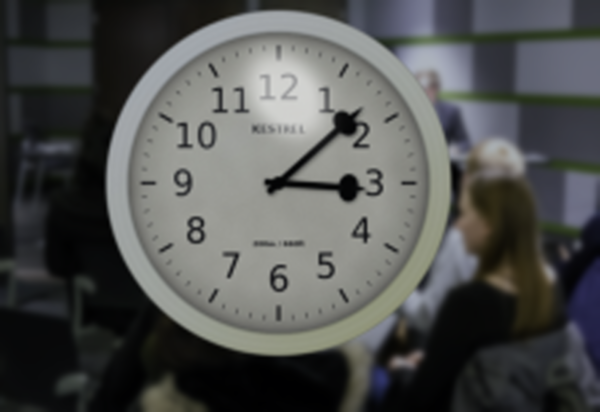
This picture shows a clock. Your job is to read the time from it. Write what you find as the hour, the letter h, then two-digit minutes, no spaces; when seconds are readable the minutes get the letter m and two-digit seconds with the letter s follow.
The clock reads 3h08
